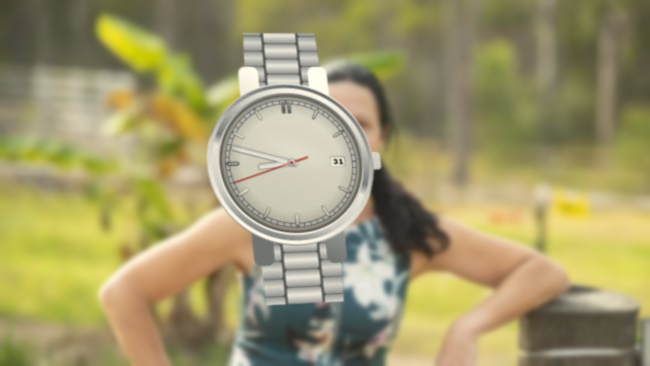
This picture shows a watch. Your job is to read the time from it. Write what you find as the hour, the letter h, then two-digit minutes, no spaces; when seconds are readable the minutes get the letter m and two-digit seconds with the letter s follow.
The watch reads 8h47m42s
